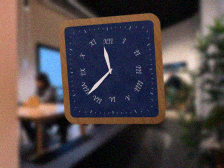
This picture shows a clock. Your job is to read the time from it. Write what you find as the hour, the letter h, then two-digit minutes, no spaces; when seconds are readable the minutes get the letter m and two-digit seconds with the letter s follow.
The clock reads 11h38
